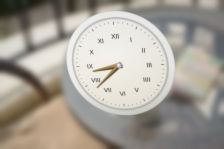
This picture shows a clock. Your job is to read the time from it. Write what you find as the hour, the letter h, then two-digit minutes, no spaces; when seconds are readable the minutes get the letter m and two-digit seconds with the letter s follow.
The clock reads 8h38
